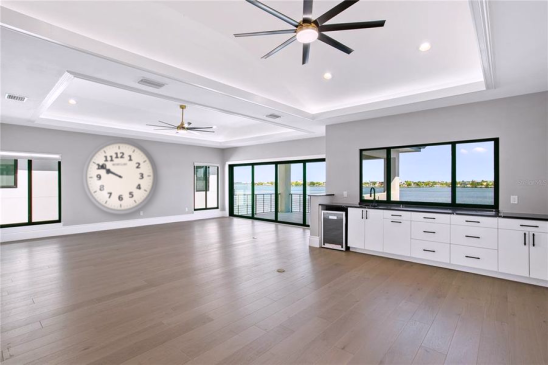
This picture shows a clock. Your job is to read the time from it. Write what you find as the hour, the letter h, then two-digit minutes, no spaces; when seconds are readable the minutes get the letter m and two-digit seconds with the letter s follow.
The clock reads 9h50
